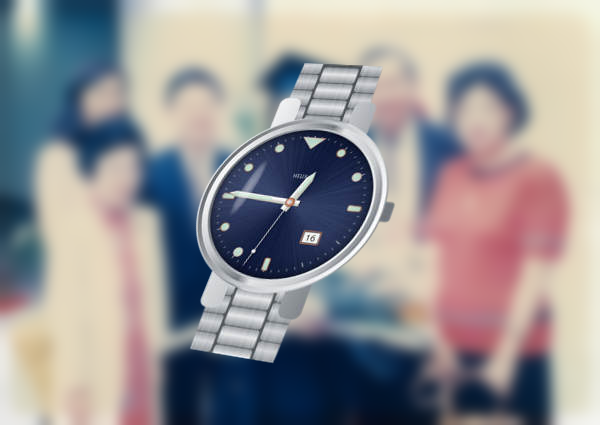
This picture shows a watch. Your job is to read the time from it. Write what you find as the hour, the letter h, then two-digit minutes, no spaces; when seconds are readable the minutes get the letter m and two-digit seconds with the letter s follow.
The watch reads 12h45m33s
